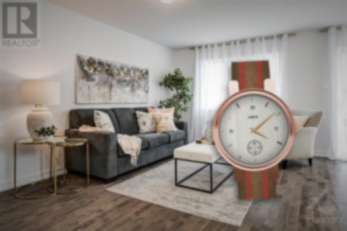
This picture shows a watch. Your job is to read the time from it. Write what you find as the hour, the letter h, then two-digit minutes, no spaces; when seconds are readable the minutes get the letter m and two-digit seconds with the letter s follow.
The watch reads 4h09
